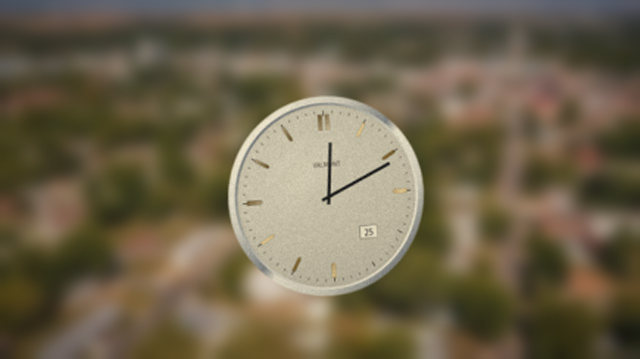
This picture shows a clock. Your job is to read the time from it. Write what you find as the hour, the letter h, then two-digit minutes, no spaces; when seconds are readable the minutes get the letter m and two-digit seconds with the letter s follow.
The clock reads 12h11
